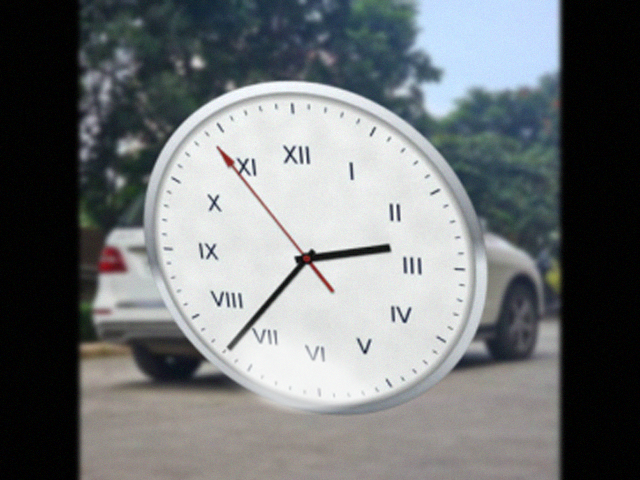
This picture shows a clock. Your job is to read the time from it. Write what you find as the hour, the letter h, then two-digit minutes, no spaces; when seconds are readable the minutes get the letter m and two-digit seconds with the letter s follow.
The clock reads 2h36m54s
